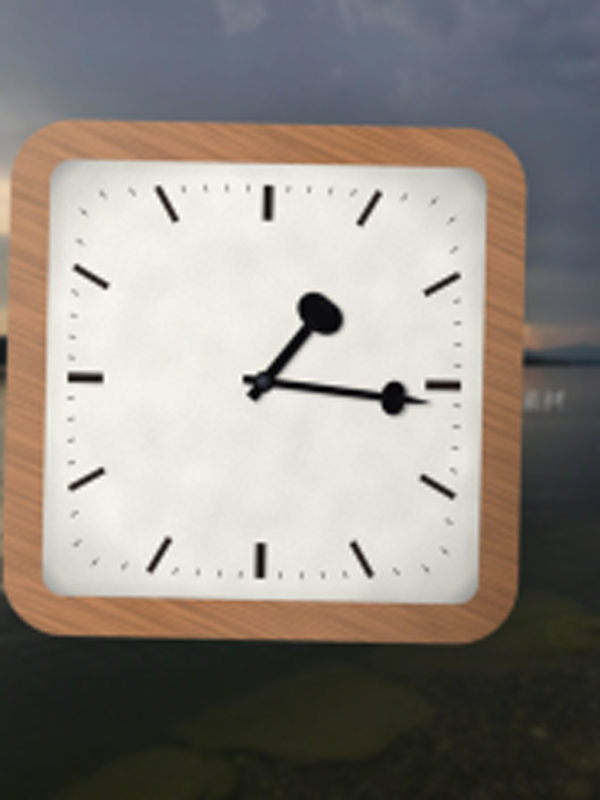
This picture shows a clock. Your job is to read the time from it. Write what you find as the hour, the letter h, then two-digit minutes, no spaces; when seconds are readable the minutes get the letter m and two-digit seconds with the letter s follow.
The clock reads 1h16
